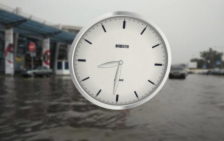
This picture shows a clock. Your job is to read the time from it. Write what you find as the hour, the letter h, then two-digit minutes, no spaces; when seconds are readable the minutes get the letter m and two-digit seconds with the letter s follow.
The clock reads 8h31
